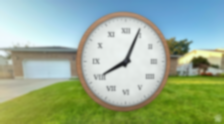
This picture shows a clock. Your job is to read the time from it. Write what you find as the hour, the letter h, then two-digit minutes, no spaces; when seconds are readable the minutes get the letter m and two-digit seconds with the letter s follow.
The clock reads 8h04
